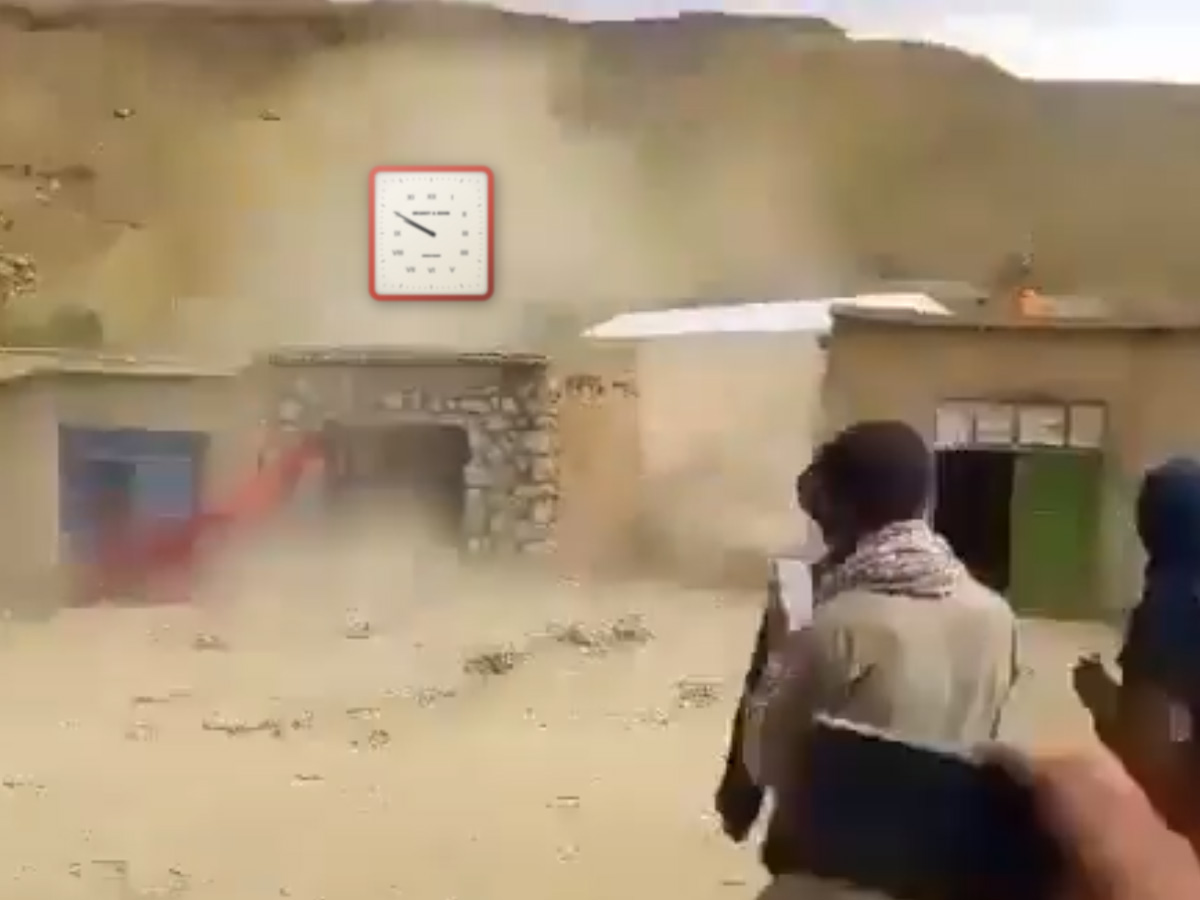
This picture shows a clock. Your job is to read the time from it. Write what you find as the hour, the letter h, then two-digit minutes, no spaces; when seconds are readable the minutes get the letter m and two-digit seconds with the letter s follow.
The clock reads 9h50
